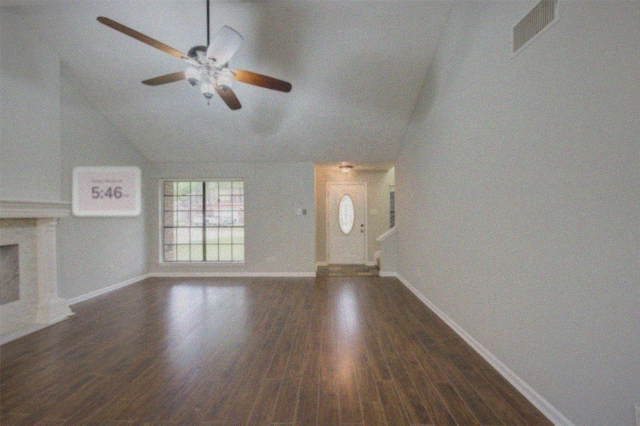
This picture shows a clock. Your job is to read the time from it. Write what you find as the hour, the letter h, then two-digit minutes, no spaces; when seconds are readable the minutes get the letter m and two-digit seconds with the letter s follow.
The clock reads 5h46
